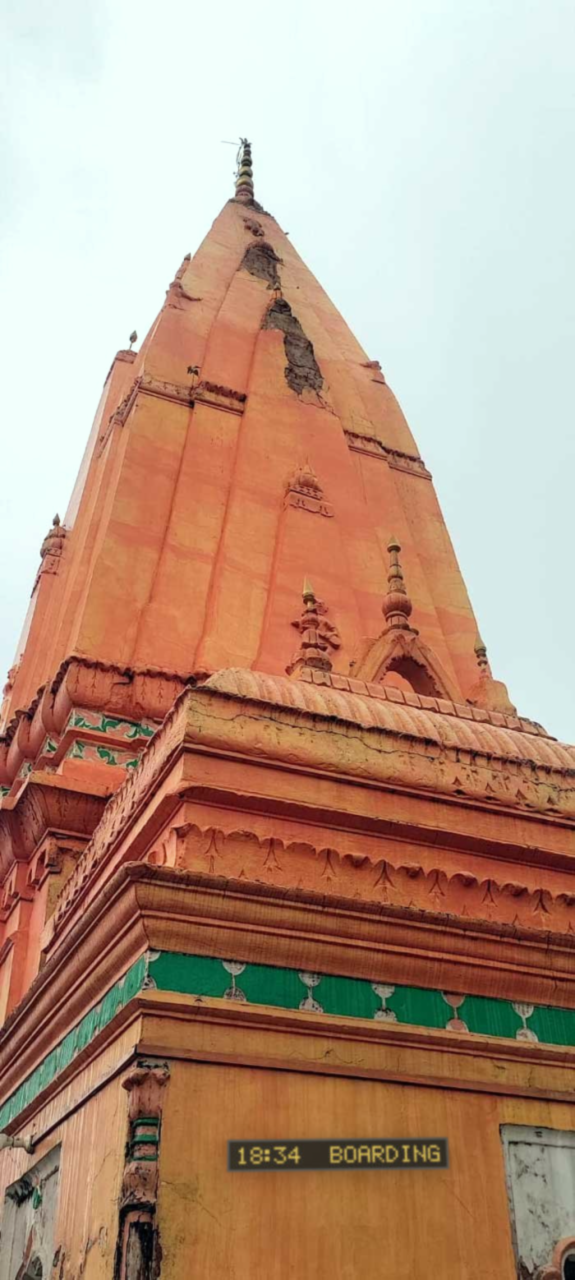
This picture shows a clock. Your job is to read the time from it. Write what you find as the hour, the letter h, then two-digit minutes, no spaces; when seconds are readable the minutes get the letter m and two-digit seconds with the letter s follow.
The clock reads 18h34
